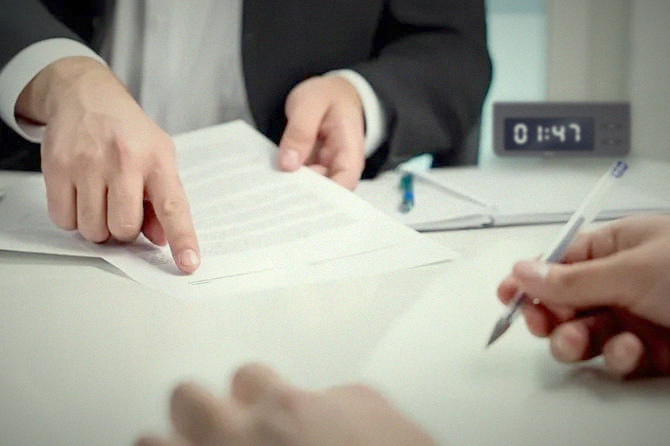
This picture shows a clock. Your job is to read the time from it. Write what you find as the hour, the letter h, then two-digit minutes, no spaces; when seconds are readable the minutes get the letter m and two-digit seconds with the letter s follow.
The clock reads 1h47
